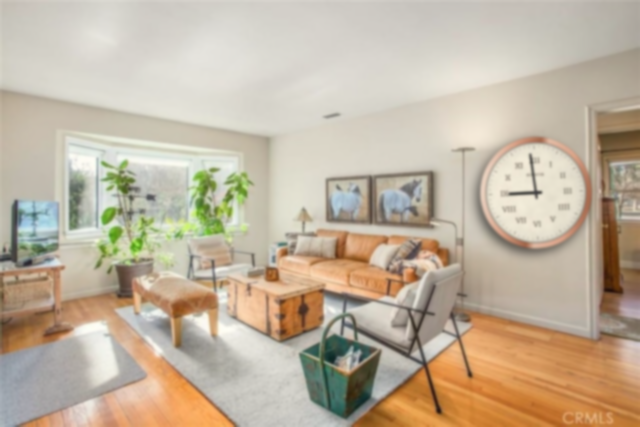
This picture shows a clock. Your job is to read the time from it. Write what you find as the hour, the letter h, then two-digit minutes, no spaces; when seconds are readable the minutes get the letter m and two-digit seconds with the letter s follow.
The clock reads 8h59
